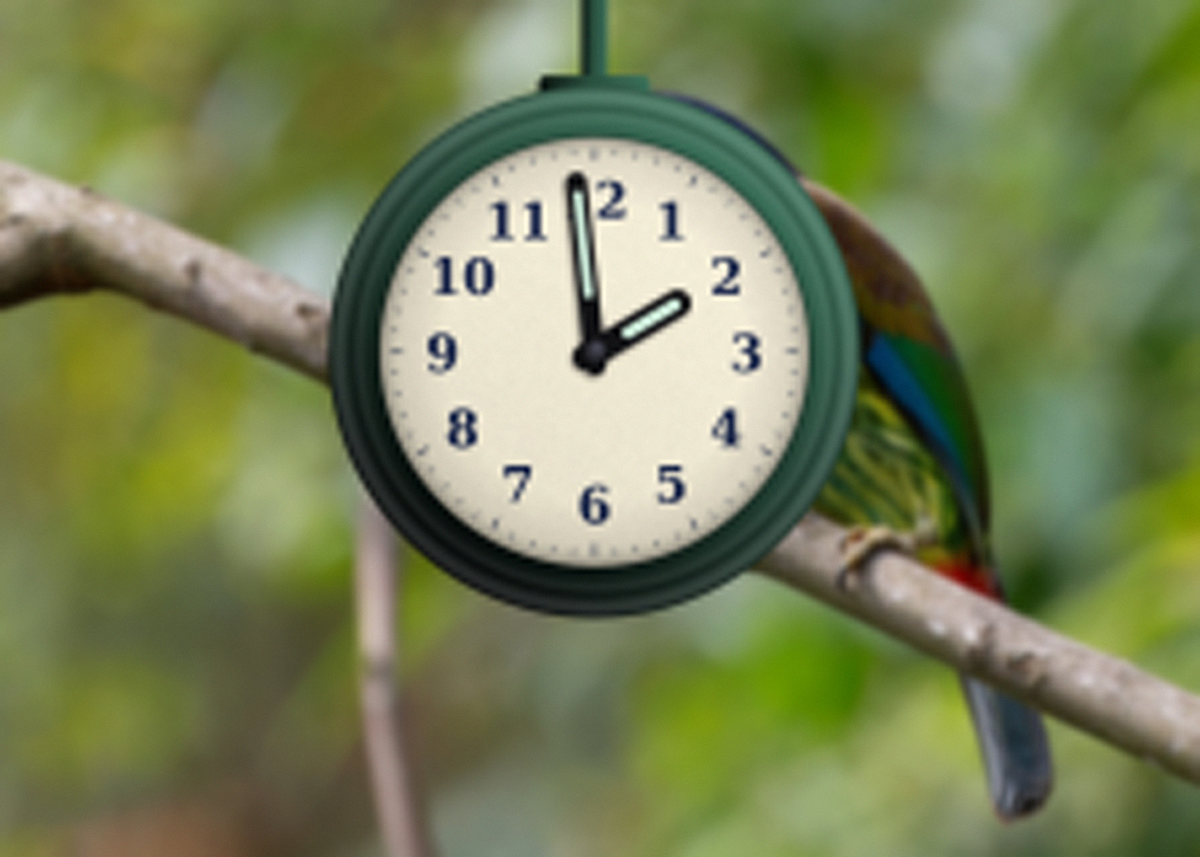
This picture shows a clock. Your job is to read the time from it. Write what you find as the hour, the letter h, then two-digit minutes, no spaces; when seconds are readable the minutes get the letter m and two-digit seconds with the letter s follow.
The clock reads 1h59
